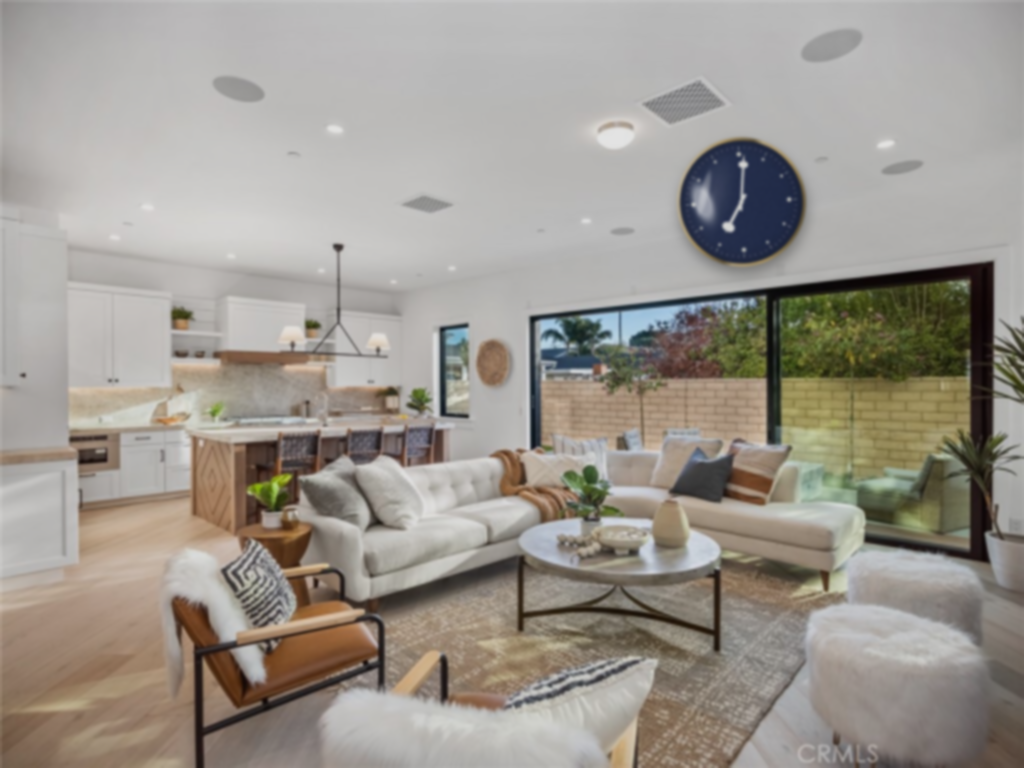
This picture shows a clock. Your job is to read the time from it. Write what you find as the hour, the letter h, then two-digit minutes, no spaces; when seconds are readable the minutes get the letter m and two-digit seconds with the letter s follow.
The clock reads 7h01
